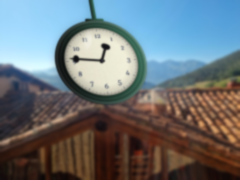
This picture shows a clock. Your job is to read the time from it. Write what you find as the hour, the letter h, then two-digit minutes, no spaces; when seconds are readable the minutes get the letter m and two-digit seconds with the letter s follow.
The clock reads 12h46
